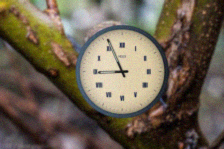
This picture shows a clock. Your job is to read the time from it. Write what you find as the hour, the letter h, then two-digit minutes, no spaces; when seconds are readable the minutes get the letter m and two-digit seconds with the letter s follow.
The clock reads 8h56
